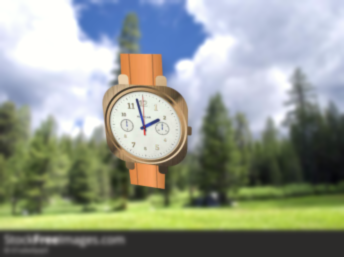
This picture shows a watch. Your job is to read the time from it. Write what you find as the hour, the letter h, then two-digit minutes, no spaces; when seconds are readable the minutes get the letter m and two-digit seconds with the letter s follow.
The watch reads 1h58
